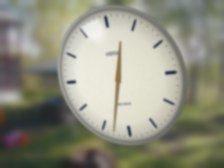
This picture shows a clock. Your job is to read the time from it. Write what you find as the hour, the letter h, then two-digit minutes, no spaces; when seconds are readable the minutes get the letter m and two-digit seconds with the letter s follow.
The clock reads 12h33
